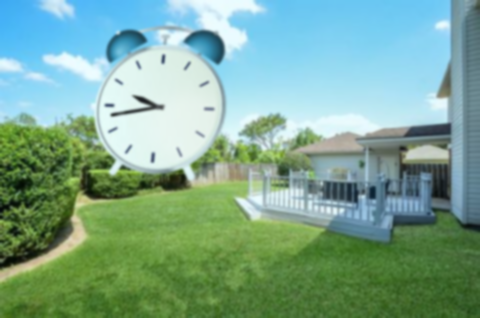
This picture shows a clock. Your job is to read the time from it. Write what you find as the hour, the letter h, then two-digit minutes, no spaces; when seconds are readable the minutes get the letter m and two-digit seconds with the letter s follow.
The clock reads 9h43
